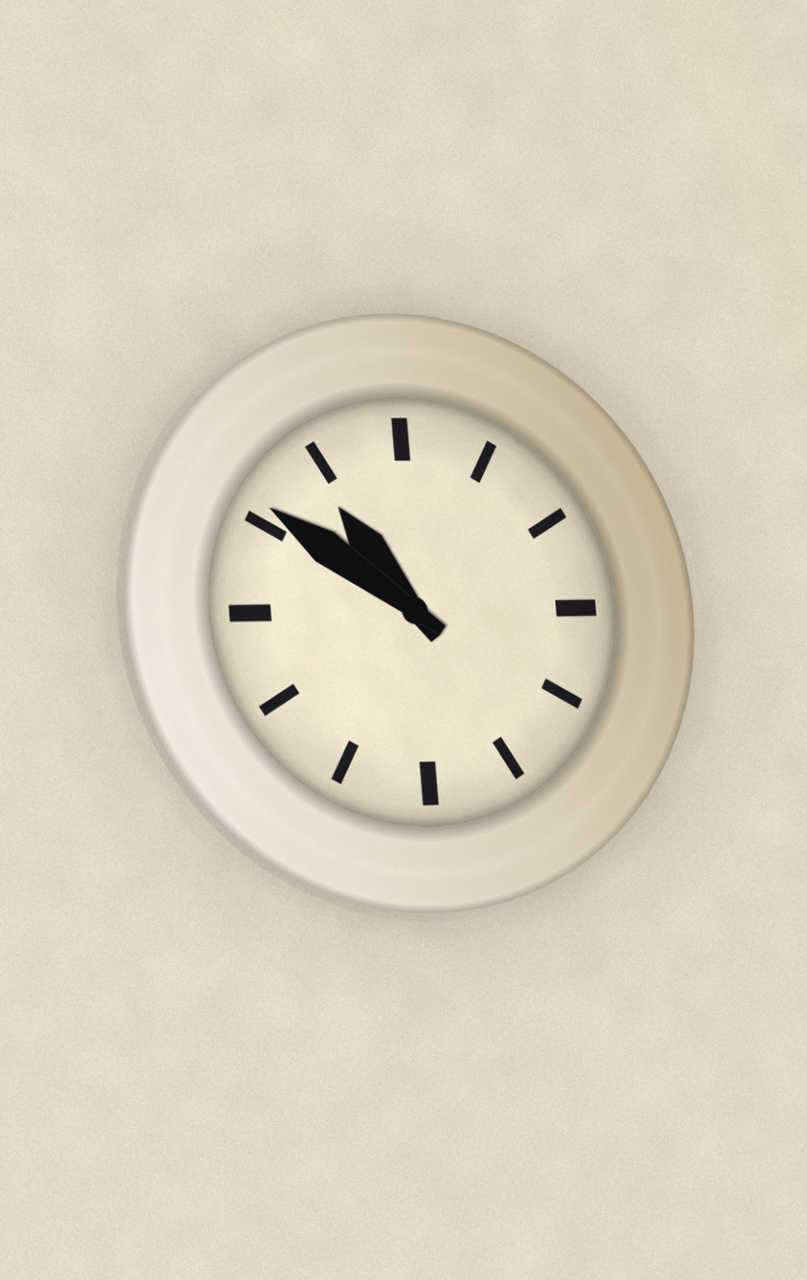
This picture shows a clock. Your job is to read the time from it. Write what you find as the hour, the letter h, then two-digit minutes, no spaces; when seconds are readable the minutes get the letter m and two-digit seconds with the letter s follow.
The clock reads 10h51
